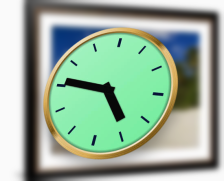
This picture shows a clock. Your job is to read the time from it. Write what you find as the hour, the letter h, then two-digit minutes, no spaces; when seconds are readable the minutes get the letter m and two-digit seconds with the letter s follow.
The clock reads 4h46
